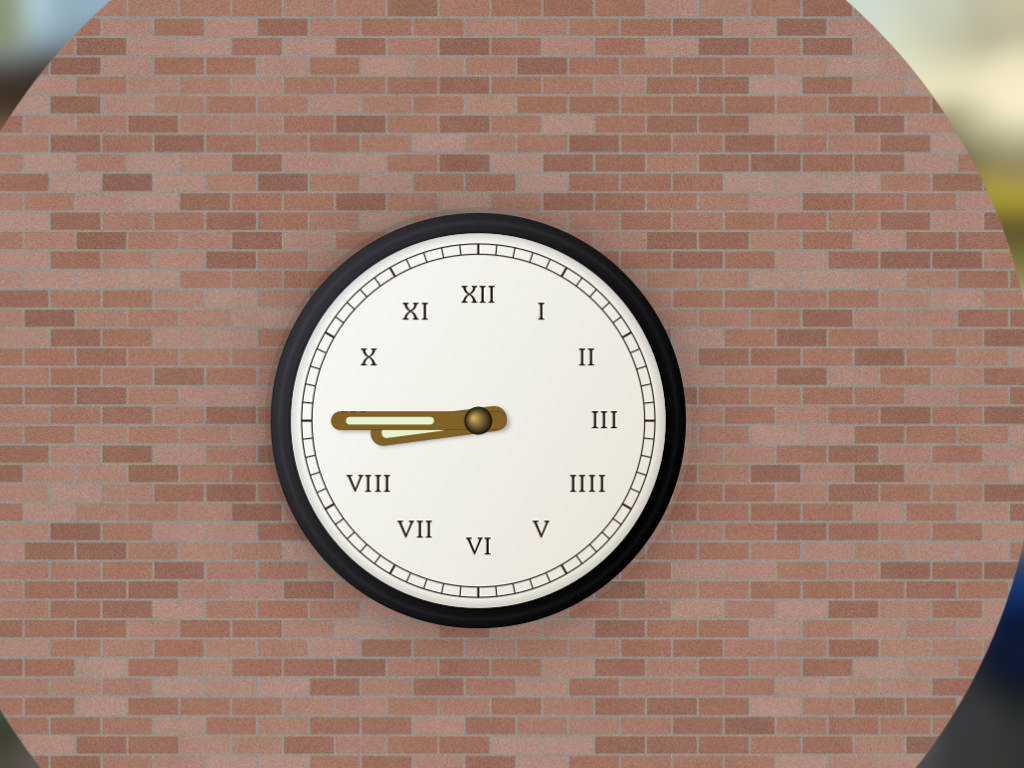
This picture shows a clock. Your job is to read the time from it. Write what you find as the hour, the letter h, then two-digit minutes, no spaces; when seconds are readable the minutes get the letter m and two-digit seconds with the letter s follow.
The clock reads 8h45
